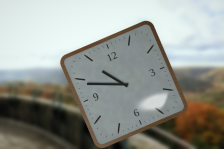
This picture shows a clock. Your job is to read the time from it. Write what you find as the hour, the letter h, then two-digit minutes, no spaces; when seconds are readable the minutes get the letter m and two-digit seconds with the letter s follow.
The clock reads 10h49
